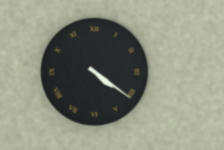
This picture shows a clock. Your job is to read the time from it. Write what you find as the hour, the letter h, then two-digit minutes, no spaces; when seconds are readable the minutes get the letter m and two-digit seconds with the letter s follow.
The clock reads 4h21
